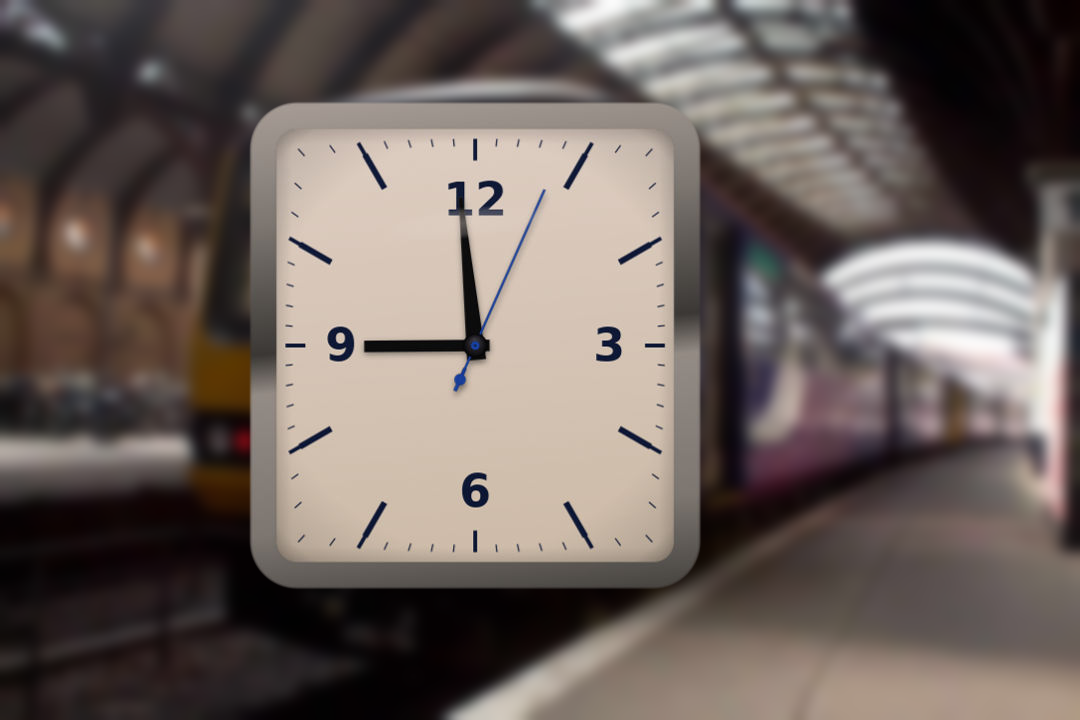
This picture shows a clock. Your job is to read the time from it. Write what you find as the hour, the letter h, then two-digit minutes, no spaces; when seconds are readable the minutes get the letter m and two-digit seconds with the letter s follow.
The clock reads 8h59m04s
